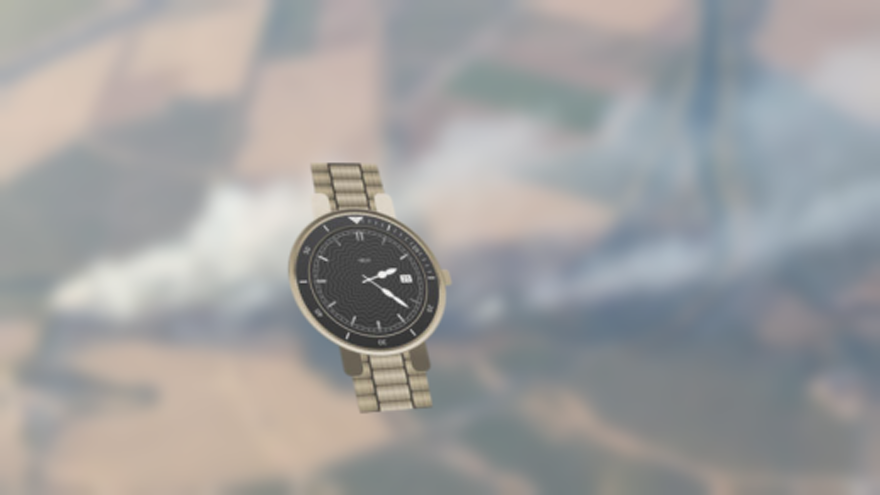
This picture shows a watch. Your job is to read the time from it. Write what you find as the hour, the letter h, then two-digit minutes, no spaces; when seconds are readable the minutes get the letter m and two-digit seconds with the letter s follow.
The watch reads 2h22
